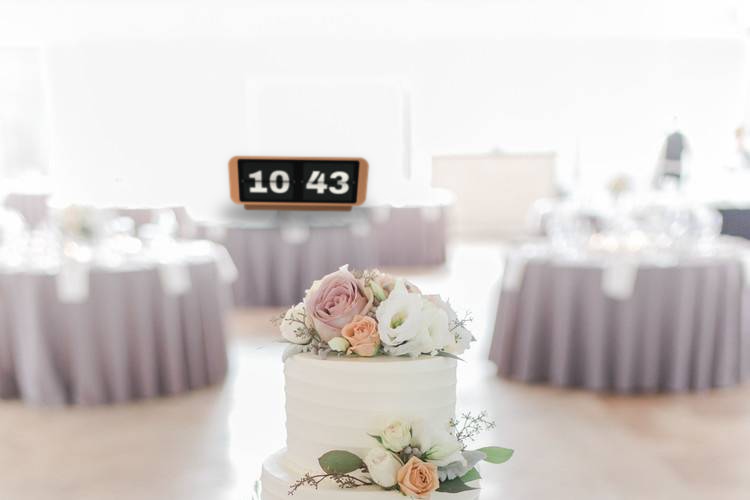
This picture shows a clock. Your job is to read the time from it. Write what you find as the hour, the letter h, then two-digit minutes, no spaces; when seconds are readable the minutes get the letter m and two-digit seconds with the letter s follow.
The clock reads 10h43
